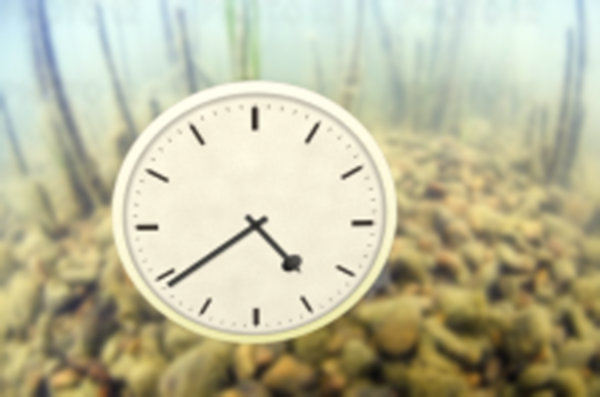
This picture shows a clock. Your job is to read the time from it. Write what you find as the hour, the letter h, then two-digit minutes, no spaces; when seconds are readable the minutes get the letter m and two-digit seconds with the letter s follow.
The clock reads 4h39
